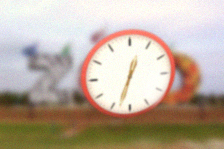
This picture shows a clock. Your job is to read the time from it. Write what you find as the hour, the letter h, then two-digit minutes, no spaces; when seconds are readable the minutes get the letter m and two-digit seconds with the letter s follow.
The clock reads 12h33
